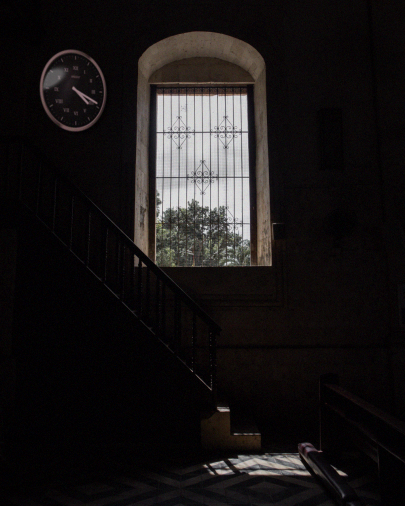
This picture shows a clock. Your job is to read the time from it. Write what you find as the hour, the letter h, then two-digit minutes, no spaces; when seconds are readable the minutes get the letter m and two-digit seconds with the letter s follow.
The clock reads 4h19
